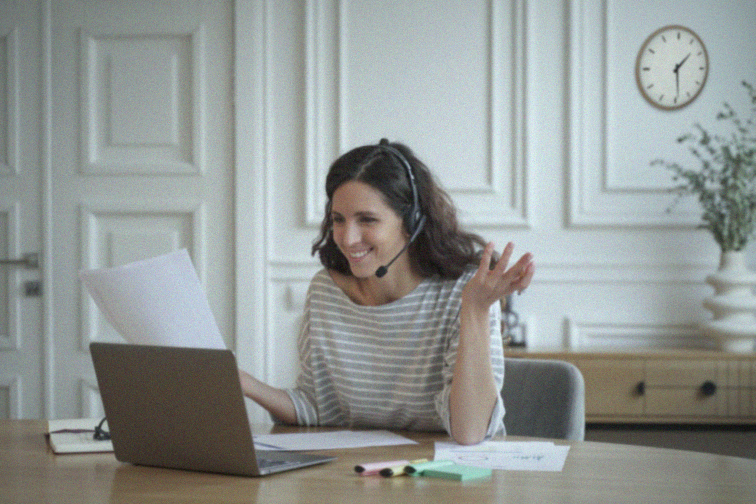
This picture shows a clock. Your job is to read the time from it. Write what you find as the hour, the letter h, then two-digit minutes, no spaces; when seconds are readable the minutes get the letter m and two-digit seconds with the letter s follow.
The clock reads 1h29
